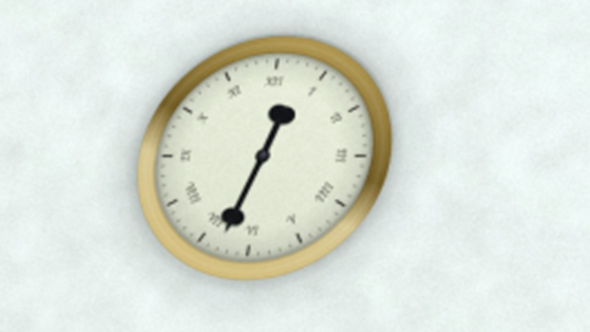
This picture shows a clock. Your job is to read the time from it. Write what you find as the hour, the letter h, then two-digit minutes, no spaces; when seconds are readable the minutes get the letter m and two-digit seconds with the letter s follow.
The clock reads 12h33
